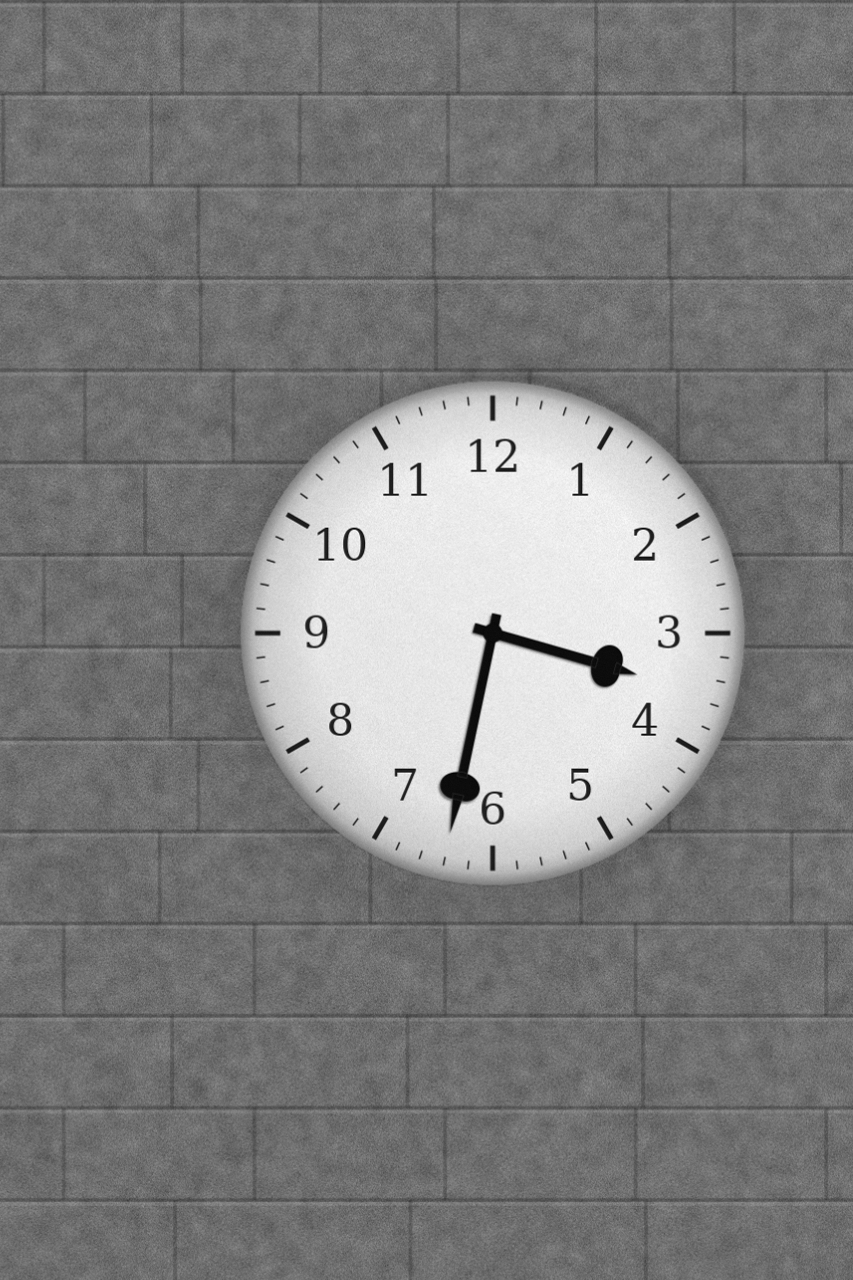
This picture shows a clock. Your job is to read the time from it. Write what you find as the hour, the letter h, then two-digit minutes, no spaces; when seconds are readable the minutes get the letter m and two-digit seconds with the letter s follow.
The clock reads 3h32
